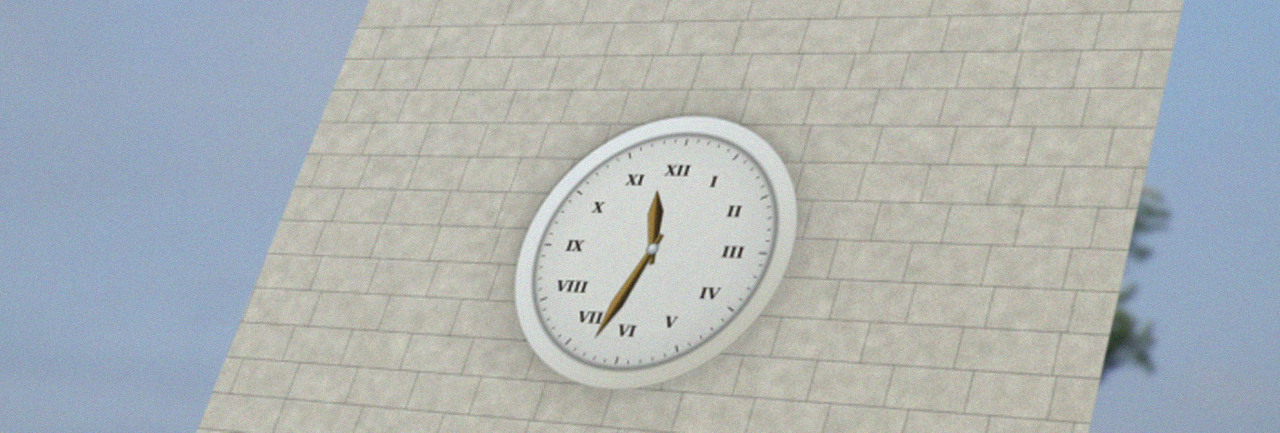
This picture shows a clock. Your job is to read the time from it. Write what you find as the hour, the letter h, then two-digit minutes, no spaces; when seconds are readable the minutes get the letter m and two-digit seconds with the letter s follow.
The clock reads 11h33
